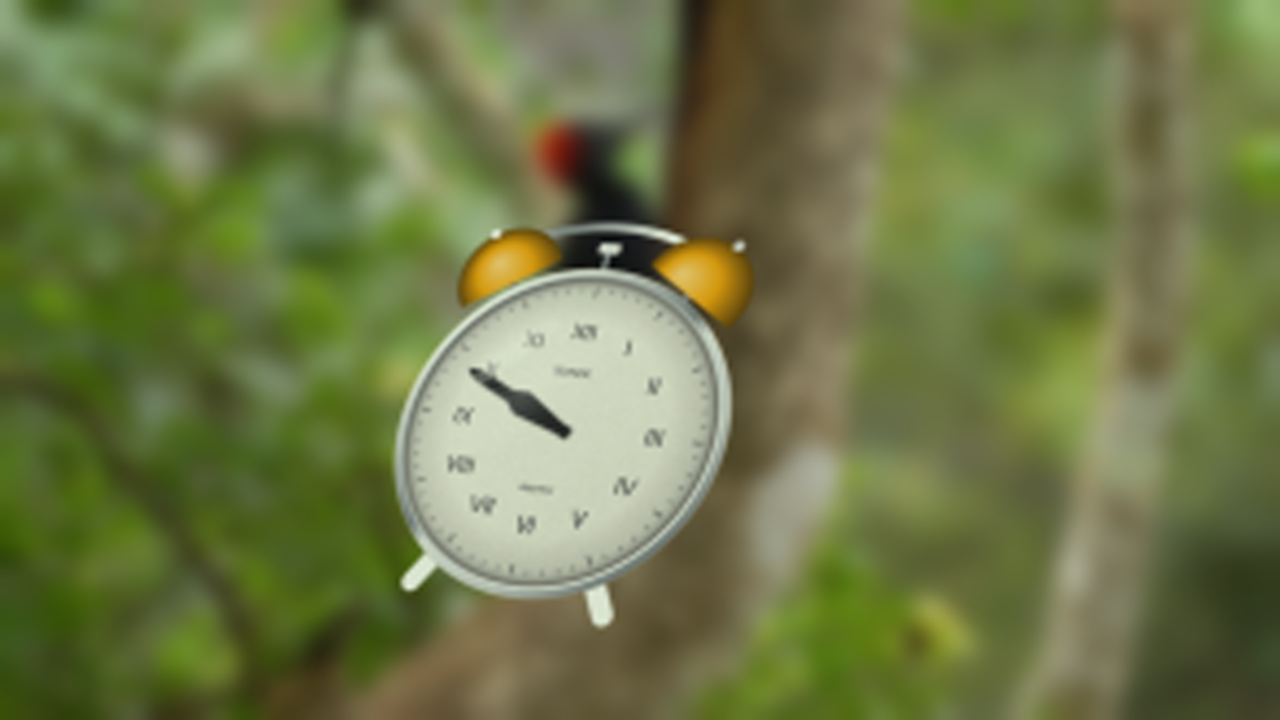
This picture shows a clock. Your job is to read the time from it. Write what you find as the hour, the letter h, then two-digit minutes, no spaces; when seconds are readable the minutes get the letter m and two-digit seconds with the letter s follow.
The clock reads 9h49
